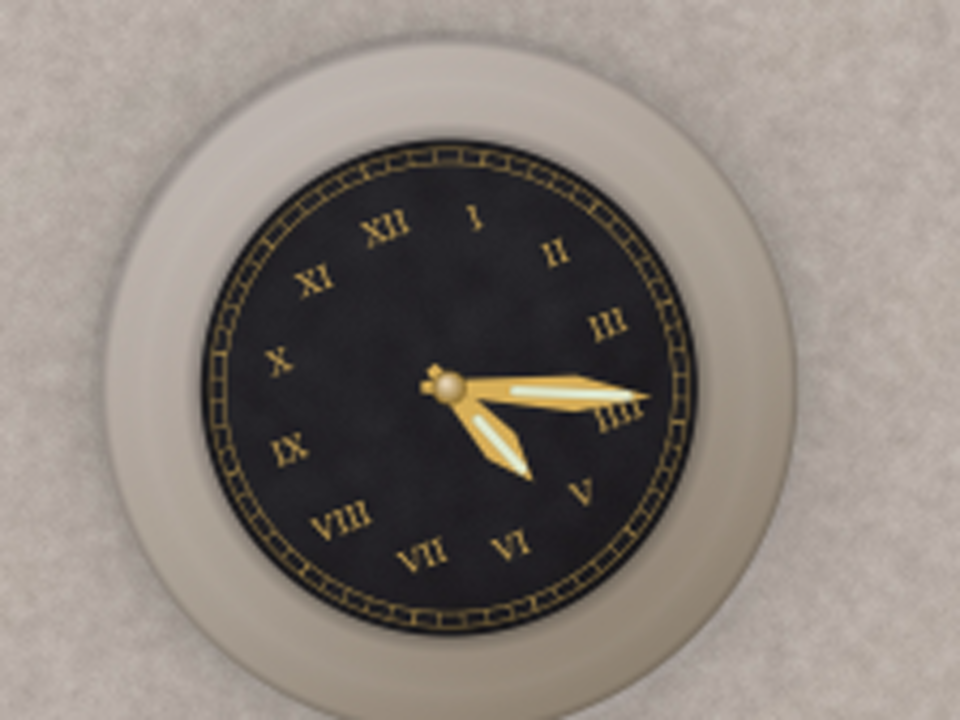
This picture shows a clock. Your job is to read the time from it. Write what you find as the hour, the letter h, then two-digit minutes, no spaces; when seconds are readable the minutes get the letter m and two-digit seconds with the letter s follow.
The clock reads 5h19
